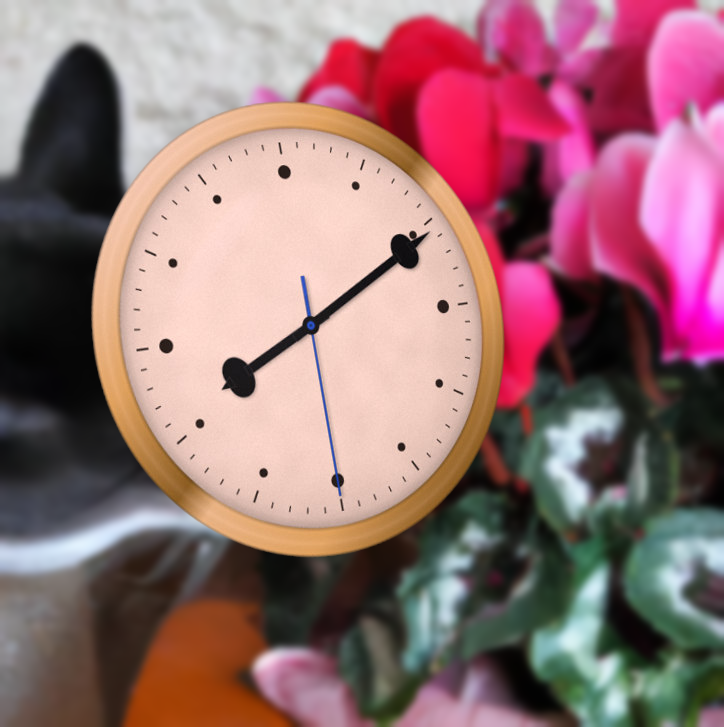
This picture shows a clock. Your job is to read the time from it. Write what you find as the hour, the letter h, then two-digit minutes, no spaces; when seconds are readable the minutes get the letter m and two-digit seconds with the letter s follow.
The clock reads 8h10m30s
